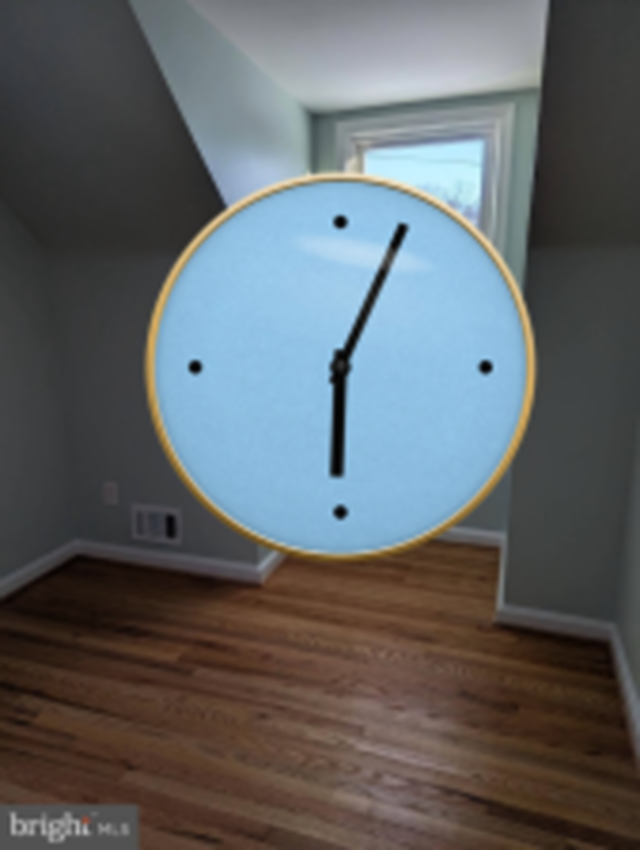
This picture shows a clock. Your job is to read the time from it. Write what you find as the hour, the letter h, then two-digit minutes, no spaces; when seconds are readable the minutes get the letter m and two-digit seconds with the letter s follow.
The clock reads 6h04
